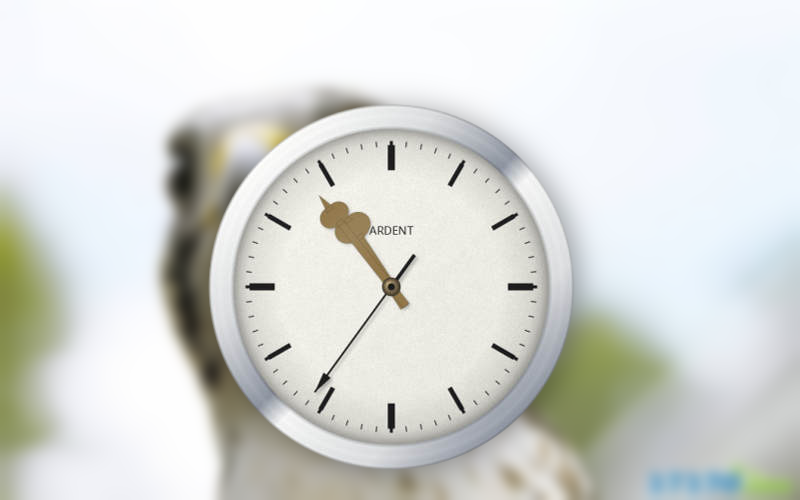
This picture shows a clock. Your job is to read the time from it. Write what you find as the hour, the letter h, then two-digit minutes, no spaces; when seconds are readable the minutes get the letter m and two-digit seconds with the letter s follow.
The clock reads 10h53m36s
